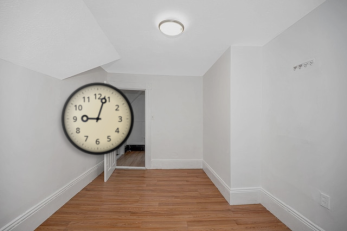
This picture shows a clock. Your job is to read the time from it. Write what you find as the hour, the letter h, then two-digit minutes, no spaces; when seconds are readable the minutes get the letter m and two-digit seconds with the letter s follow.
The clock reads 9h03
